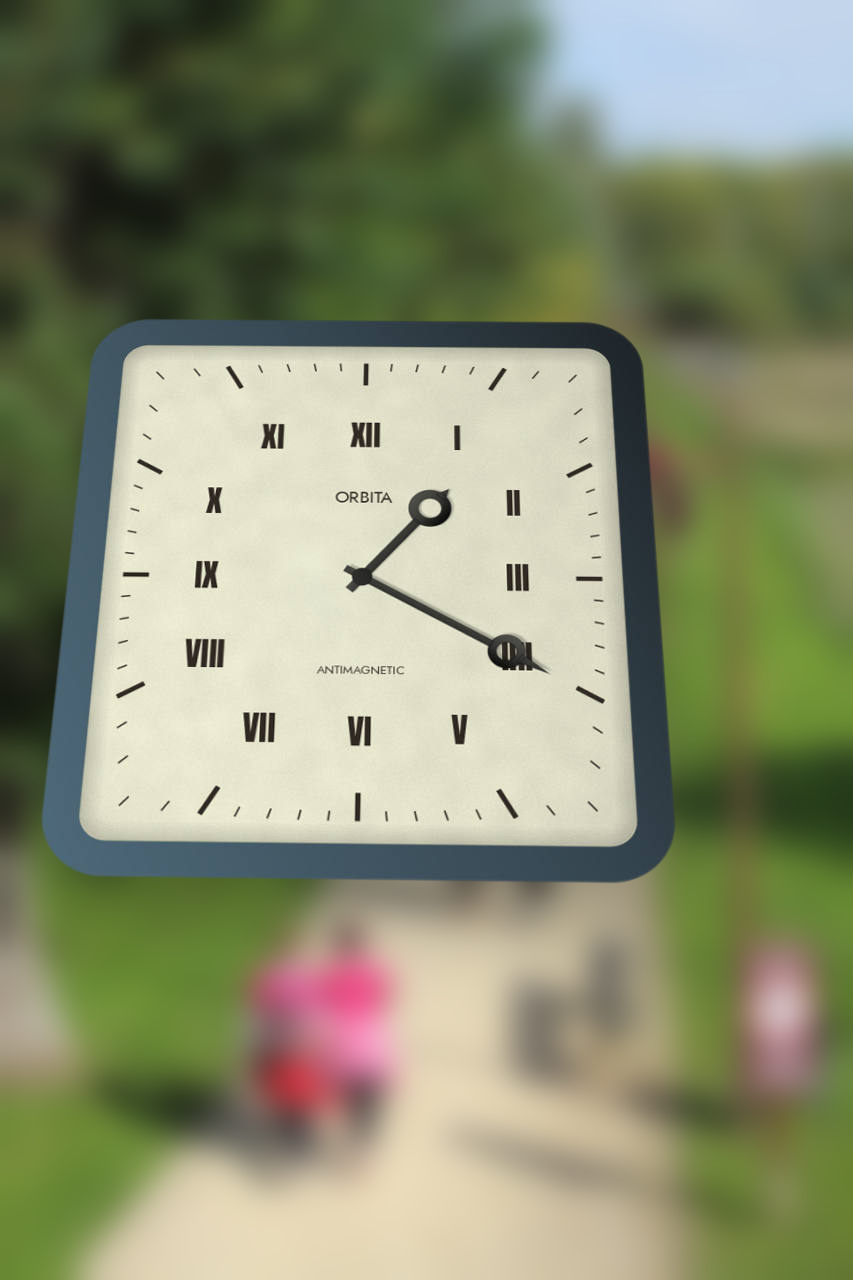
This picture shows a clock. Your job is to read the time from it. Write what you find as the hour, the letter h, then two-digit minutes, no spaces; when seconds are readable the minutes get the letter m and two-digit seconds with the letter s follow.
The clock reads 1h20
